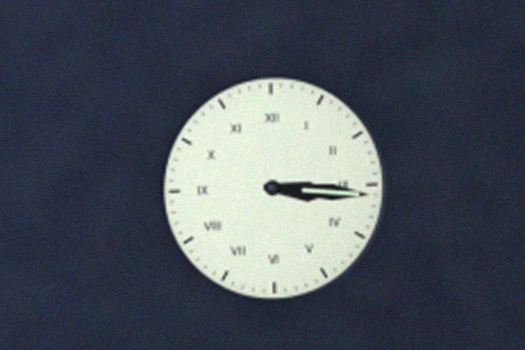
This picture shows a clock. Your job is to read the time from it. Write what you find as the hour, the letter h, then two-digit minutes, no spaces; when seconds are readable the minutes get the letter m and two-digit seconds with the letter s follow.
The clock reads 3h16
